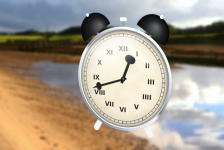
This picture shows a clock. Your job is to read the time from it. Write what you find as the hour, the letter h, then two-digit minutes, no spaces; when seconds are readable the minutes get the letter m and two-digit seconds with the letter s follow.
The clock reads 12h42
